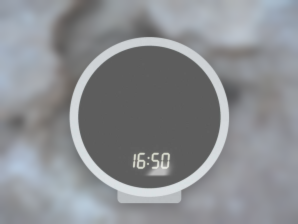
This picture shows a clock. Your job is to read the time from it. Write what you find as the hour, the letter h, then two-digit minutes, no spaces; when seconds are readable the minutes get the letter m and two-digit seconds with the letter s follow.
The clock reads 16h50
